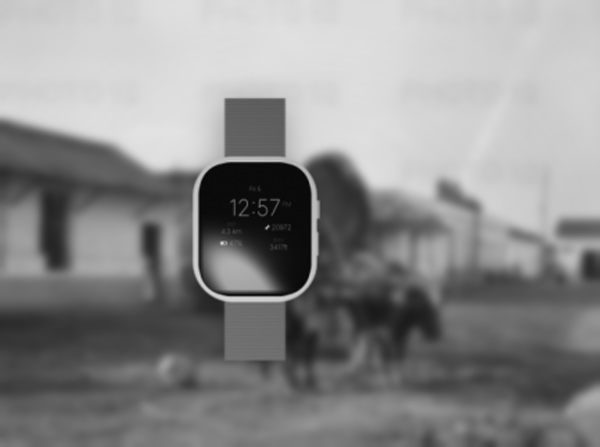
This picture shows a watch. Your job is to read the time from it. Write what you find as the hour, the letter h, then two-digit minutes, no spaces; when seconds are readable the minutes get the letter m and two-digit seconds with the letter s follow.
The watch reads 12h57
